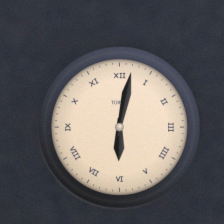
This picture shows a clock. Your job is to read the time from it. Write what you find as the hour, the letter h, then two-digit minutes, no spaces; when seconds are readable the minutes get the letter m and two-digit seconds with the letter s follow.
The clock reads 6h02
